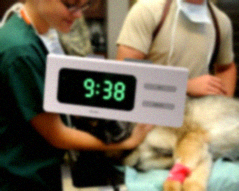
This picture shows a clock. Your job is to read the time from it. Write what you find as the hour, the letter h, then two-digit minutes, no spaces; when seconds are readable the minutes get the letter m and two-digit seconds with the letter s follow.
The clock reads 9h38
